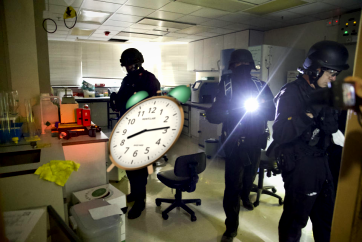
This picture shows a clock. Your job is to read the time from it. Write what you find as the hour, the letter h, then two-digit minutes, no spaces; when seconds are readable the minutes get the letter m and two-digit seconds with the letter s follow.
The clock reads 8h14
